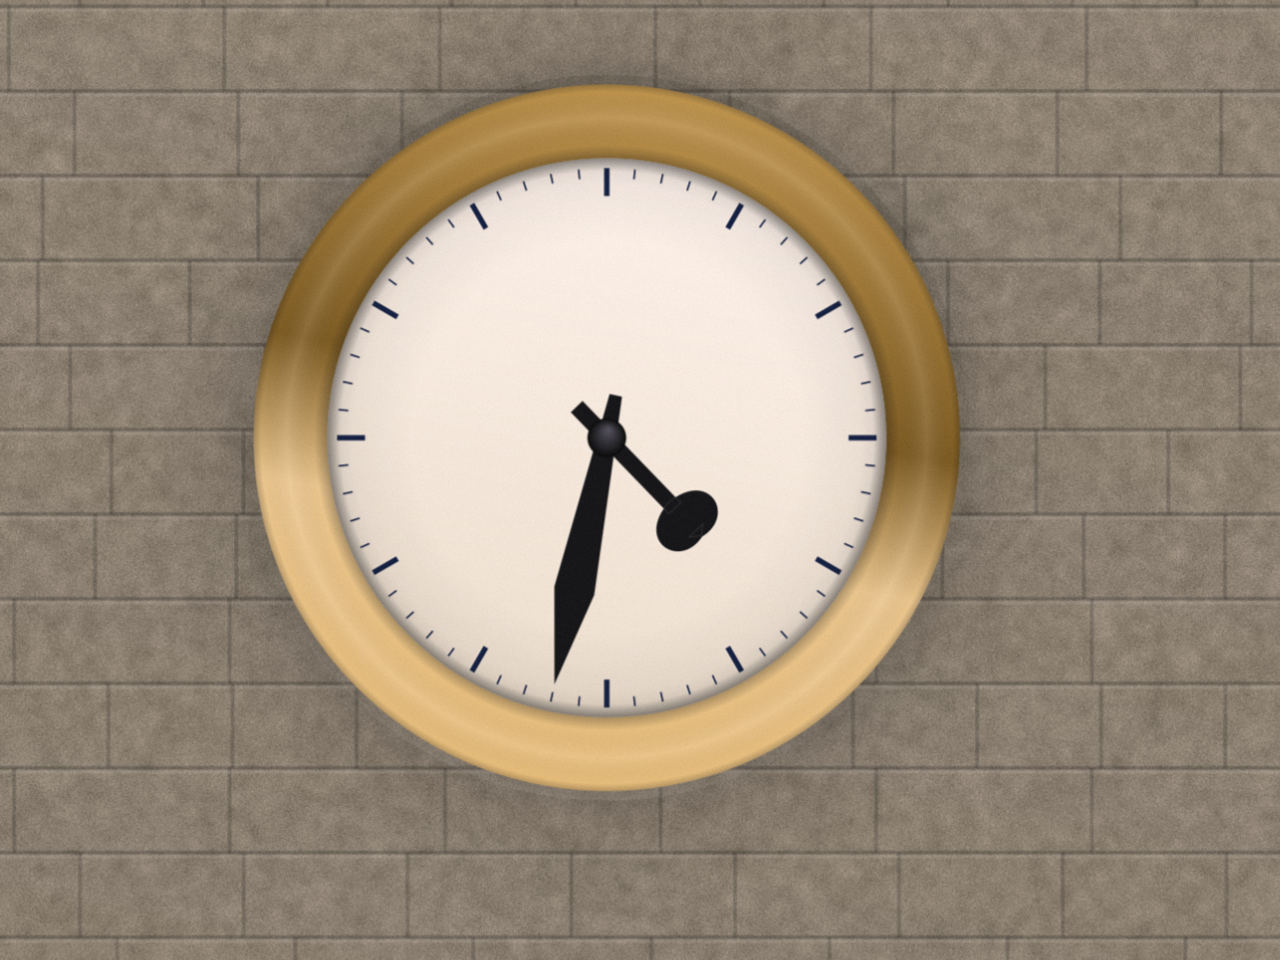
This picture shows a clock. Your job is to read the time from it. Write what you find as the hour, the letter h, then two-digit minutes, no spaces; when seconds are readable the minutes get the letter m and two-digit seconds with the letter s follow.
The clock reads 4h32
